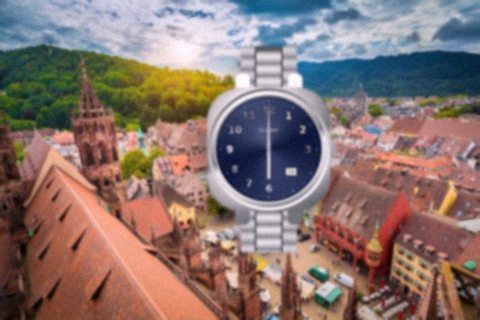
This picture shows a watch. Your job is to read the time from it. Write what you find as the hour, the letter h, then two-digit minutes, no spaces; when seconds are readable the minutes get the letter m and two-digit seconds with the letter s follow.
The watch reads 6h00
